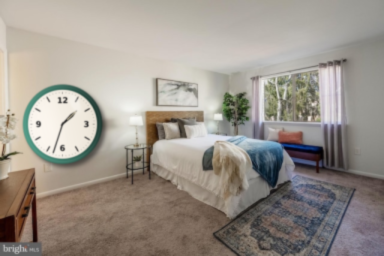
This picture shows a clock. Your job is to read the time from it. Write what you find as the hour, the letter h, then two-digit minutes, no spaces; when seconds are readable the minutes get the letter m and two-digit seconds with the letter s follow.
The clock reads 1h33
